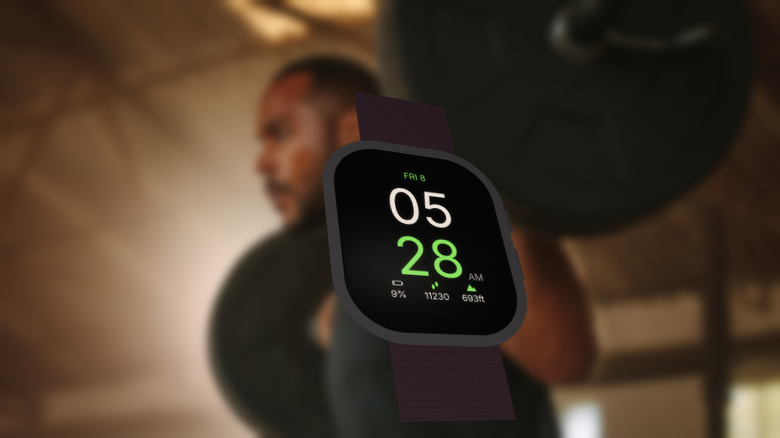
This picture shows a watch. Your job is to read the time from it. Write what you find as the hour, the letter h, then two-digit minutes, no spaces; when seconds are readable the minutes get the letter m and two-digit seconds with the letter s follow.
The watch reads 5h28
